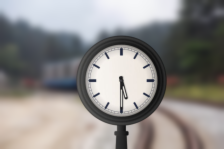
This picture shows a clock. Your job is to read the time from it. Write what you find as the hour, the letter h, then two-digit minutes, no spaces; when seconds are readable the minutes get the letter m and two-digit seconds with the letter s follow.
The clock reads 5h30
